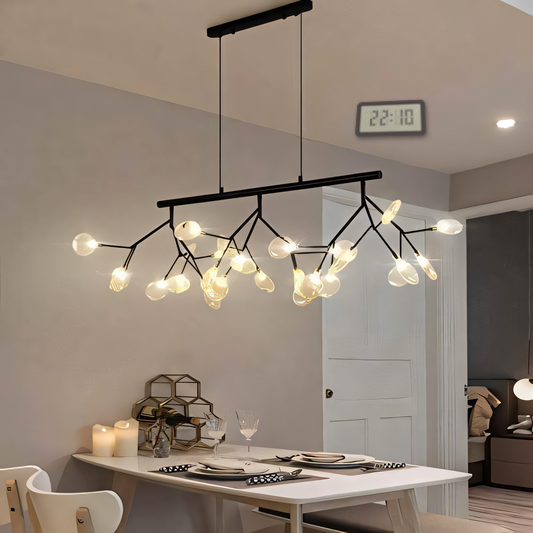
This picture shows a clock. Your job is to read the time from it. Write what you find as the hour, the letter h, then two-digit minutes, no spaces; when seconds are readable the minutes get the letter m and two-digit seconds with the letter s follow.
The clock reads 22h10
